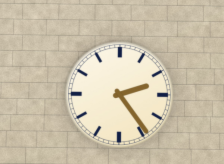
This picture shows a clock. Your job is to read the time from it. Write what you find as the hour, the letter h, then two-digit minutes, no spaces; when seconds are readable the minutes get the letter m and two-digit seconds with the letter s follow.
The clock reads 2h24
